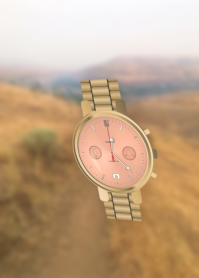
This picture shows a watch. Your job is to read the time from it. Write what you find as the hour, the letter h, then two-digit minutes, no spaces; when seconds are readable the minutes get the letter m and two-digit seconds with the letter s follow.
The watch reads 12h23
